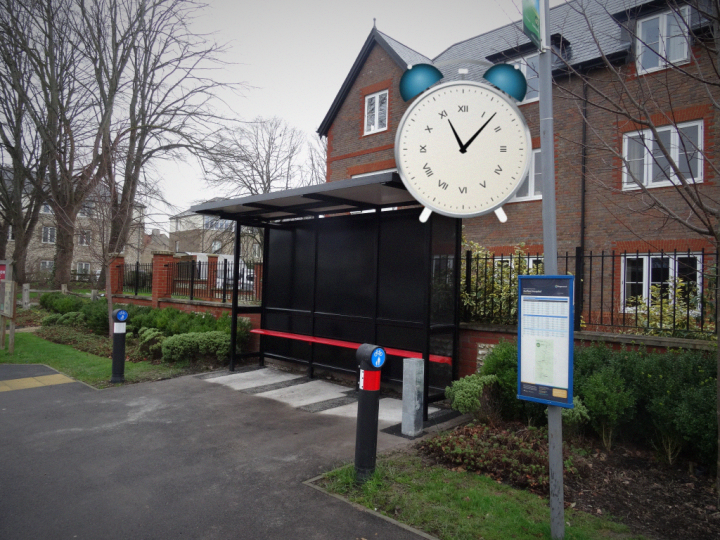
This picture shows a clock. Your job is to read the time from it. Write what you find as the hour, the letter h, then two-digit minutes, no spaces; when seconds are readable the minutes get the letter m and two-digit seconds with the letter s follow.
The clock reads 11h07
